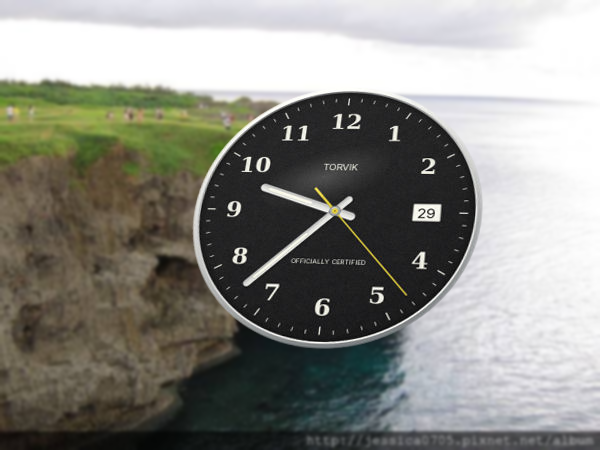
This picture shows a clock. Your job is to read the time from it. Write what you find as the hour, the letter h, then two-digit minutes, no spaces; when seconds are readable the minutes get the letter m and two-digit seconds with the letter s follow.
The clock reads 9h37m23s
